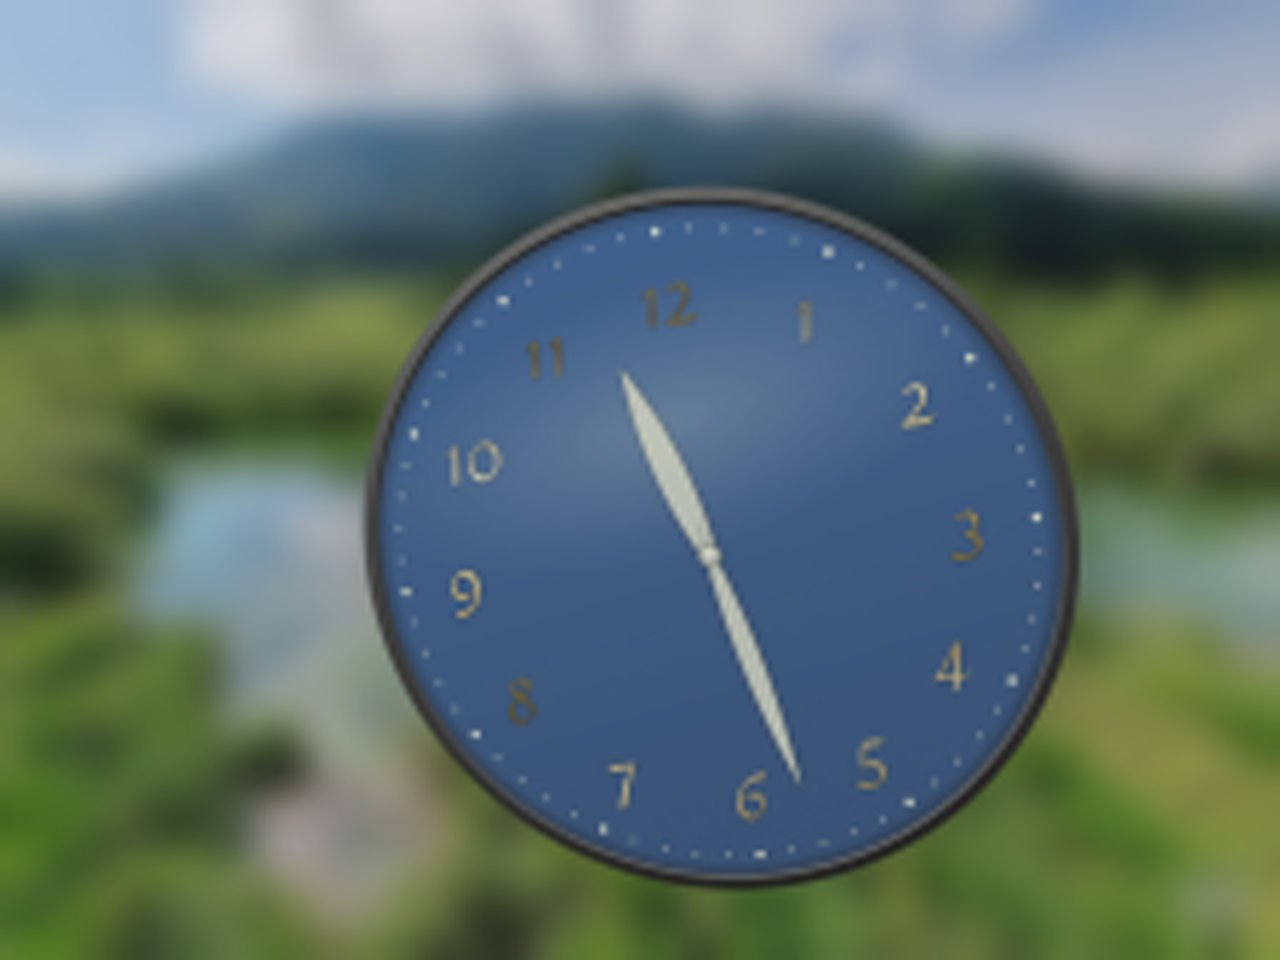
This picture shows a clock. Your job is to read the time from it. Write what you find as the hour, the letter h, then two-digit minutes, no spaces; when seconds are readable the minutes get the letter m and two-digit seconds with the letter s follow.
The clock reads 11h28
